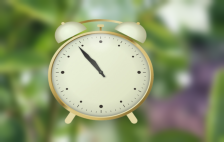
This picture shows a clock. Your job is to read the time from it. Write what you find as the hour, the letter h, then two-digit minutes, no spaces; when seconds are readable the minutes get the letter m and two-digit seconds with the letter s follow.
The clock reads 10h54
